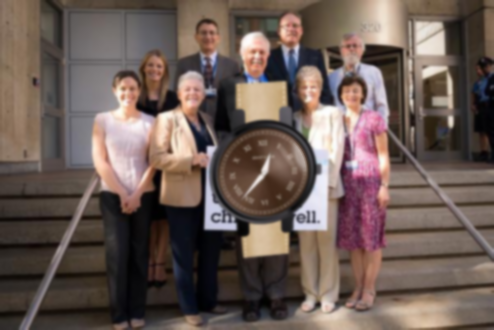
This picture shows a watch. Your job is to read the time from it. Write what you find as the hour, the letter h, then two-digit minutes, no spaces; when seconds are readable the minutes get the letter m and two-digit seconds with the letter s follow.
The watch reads 12h37
